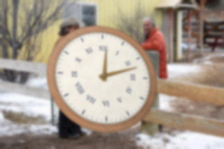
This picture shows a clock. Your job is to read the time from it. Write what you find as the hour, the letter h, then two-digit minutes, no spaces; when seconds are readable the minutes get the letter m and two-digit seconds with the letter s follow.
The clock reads 12h12
